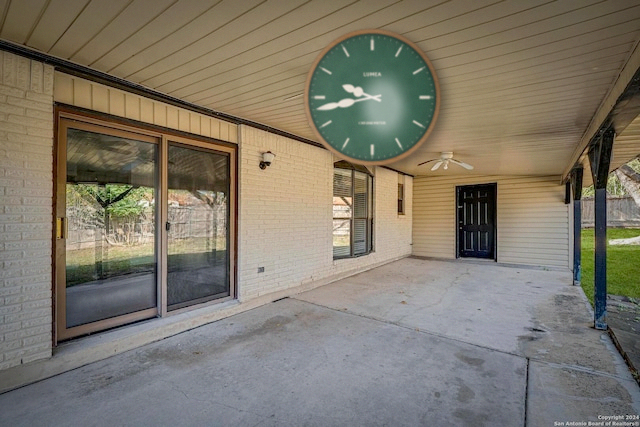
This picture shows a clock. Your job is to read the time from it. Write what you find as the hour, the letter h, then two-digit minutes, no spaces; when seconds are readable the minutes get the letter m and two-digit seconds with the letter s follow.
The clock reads 9h43
